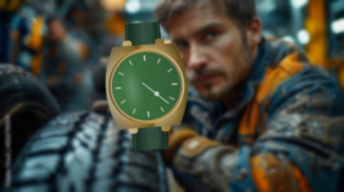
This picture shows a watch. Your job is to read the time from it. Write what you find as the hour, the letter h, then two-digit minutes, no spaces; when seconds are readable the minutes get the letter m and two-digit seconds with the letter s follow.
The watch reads 4h22
